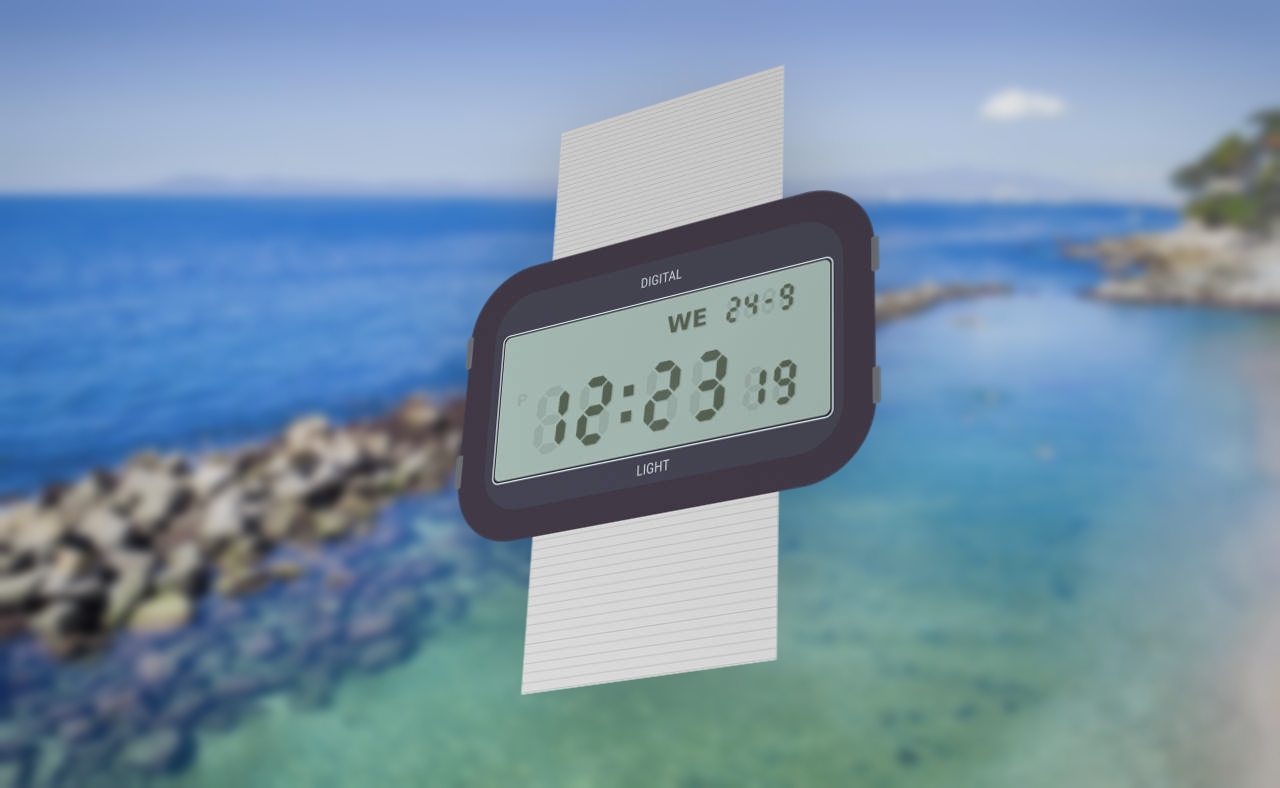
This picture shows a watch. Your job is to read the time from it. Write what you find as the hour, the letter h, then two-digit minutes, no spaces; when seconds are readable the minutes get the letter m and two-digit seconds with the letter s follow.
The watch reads 12h23m19s
